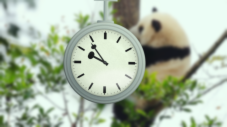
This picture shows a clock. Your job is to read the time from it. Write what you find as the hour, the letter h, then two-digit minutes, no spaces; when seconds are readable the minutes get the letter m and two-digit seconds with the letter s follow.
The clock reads 9h54
